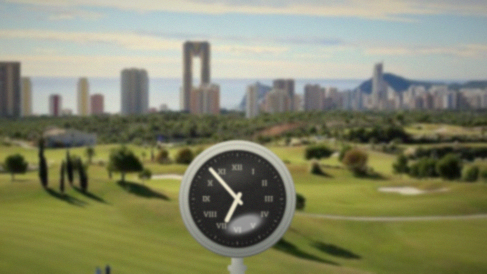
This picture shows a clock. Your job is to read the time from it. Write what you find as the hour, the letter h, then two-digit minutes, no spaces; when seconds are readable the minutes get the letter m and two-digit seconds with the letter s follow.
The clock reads 6h53
